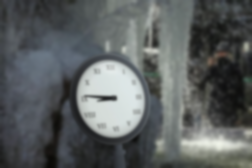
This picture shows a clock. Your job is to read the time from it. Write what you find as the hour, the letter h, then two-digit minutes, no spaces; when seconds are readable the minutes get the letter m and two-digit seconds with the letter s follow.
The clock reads 8h46
